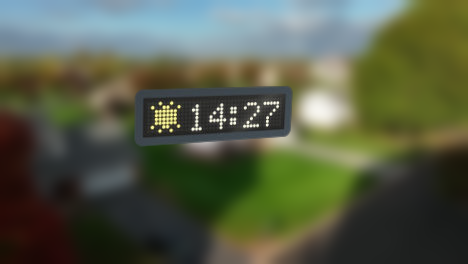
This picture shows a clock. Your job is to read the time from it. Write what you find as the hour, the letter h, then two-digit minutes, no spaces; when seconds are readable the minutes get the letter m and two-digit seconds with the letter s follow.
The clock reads 14h27
